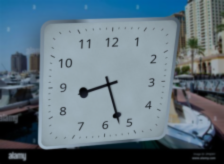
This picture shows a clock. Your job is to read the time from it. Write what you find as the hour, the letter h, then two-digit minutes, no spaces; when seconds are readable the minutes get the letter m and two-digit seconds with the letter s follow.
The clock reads 8h27
